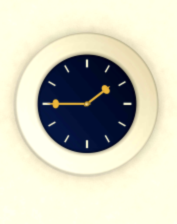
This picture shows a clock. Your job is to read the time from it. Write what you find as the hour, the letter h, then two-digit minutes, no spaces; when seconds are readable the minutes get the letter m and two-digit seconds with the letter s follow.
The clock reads 1h45
